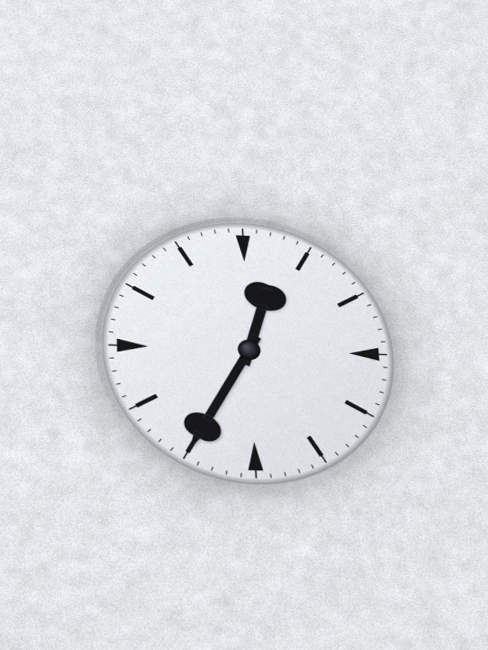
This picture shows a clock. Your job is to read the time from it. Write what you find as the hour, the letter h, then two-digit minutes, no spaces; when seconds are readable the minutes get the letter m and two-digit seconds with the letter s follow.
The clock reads 12h35
